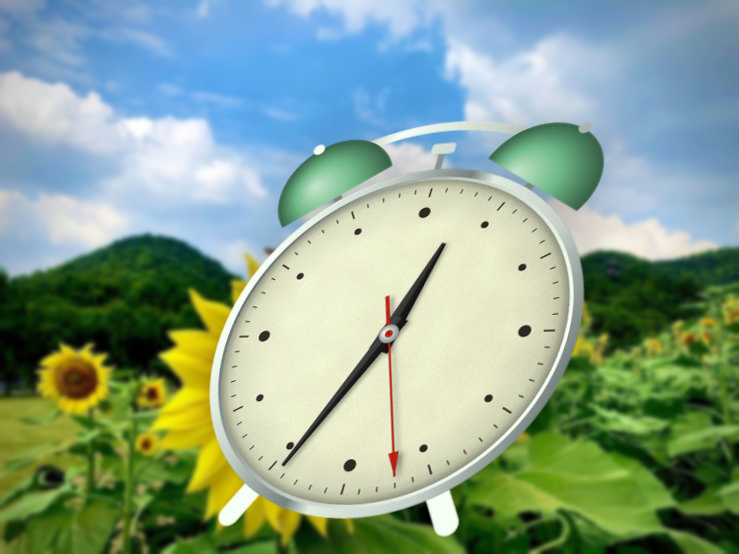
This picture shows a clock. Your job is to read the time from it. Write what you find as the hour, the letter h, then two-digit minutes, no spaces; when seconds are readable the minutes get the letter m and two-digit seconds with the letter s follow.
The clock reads 12h34m27s
